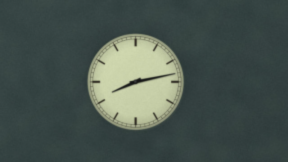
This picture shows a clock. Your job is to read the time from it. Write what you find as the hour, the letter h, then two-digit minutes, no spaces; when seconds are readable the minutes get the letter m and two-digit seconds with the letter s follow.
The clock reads 8h13
